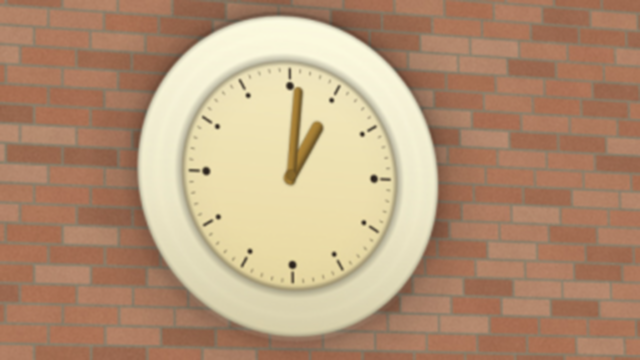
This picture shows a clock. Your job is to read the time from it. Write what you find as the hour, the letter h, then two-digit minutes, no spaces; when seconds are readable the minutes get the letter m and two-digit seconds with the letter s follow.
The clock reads 1h01
